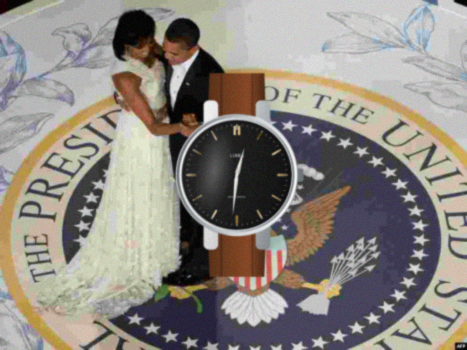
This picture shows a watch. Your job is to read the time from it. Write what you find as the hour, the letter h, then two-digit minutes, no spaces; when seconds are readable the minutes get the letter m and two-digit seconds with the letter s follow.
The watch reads 12h31
